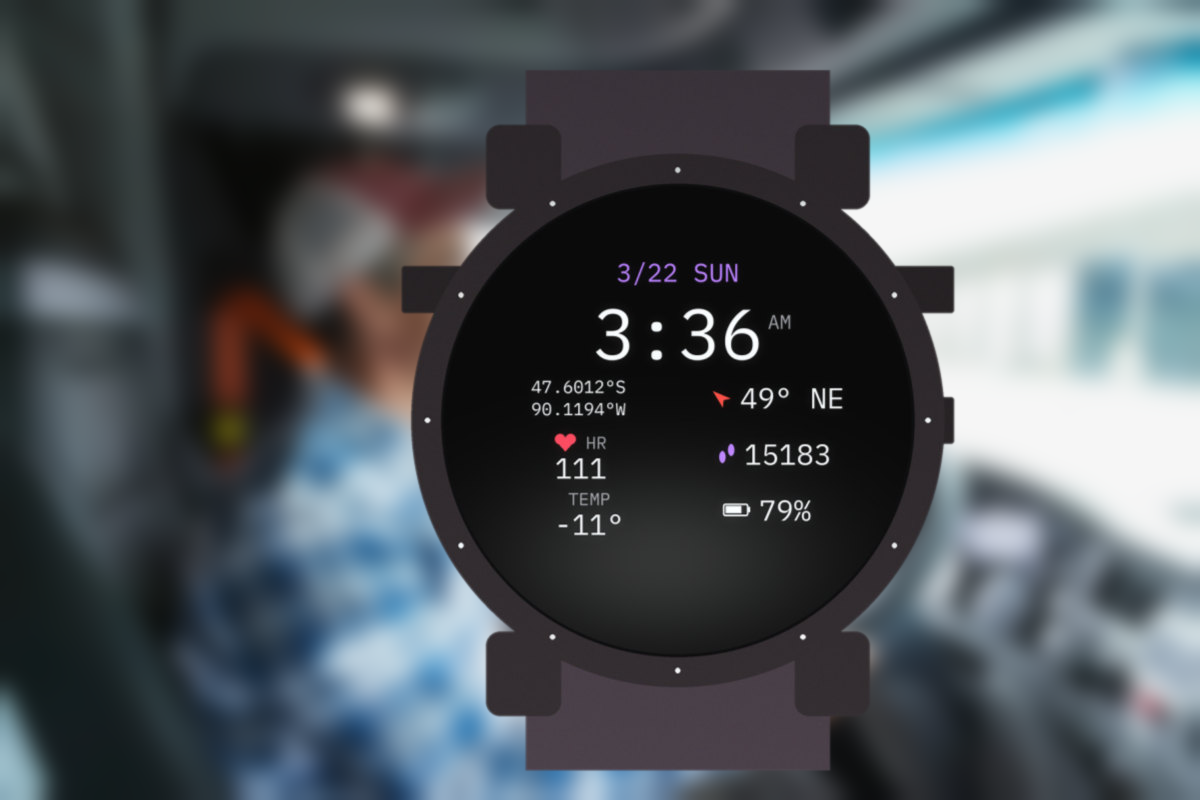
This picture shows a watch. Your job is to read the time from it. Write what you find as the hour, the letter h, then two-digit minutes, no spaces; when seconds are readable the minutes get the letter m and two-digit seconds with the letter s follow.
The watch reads 3h36
